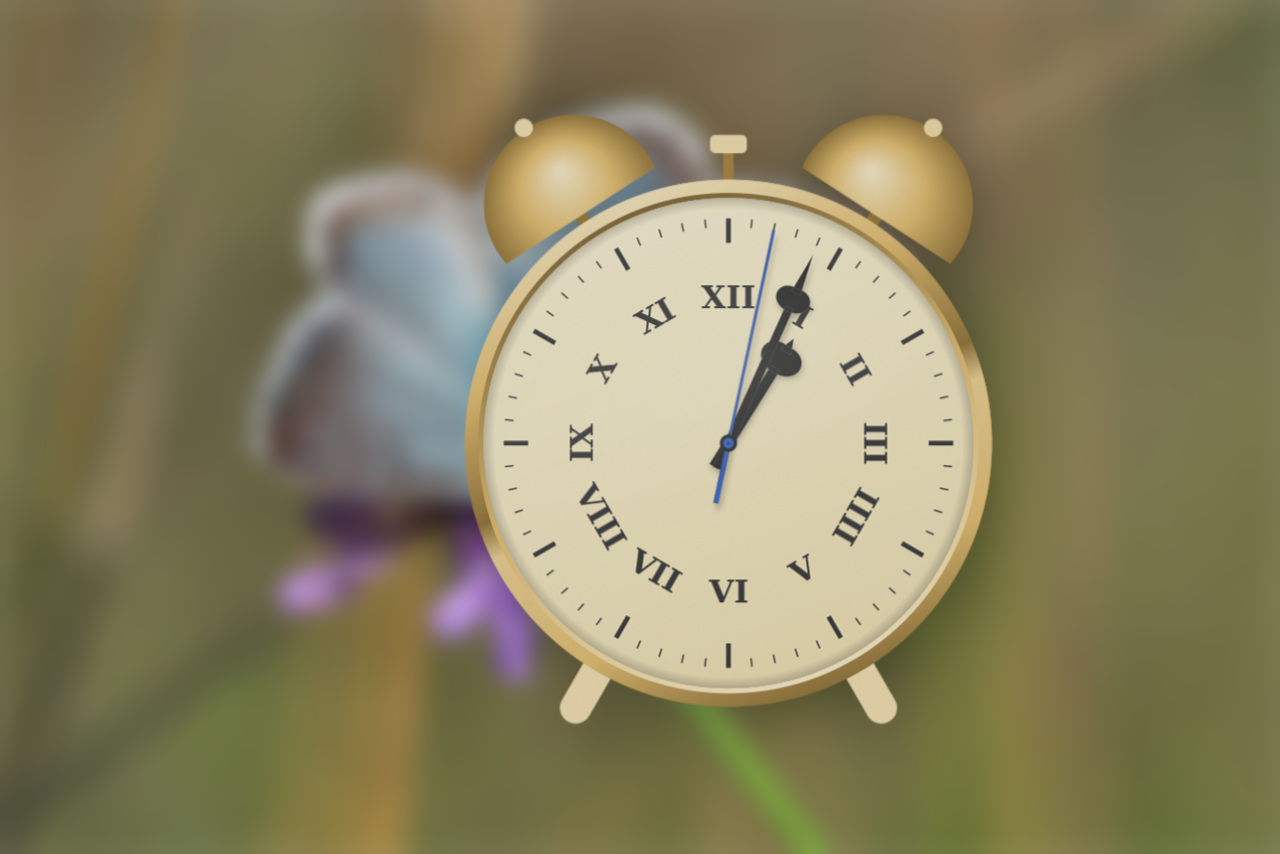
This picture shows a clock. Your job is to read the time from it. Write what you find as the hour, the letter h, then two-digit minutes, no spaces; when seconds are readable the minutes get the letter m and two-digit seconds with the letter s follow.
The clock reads 1h04m02s
